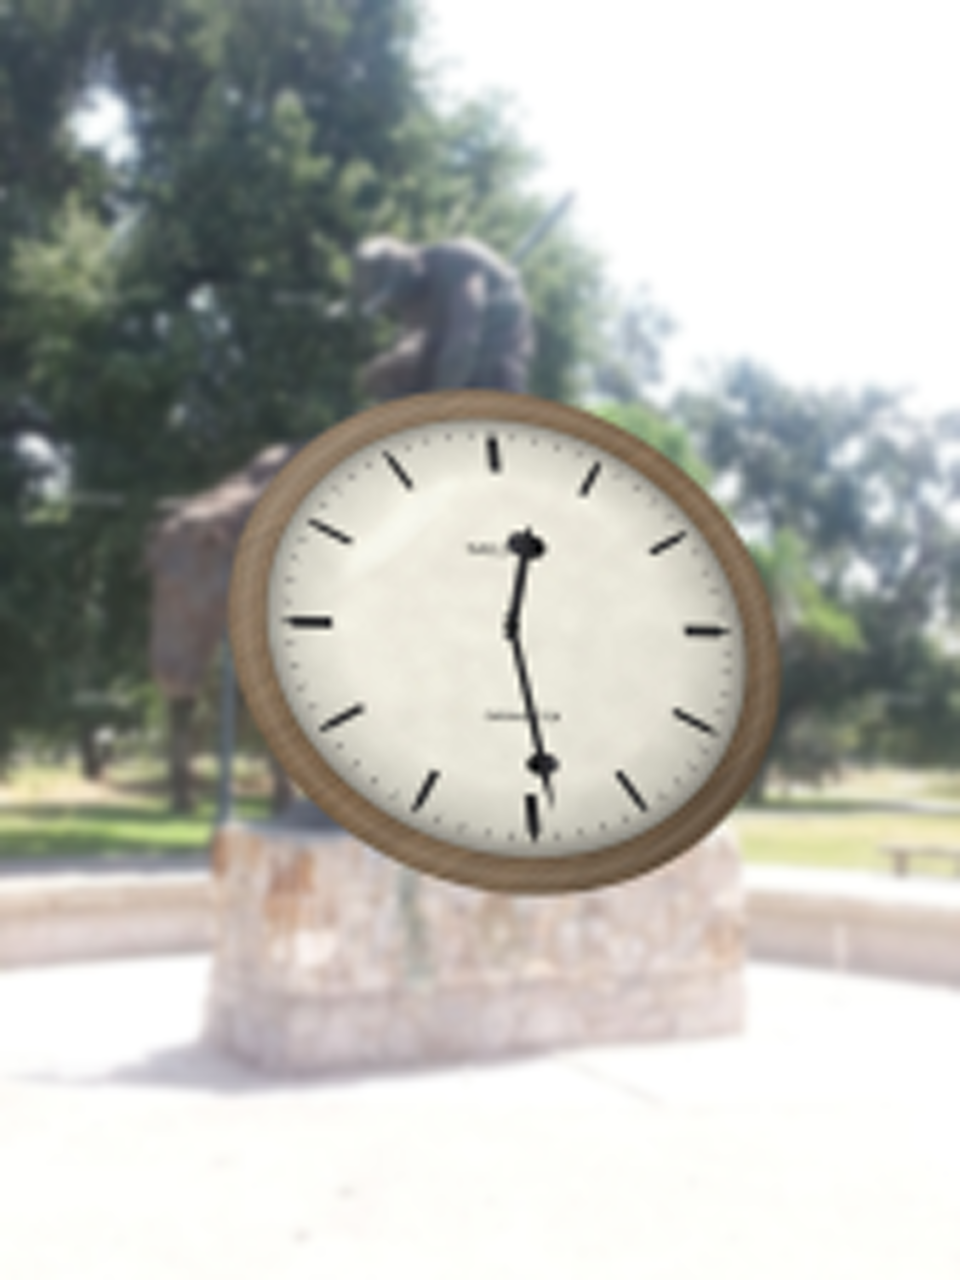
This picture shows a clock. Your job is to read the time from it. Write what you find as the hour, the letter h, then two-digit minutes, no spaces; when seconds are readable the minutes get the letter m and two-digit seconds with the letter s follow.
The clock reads 12h29
